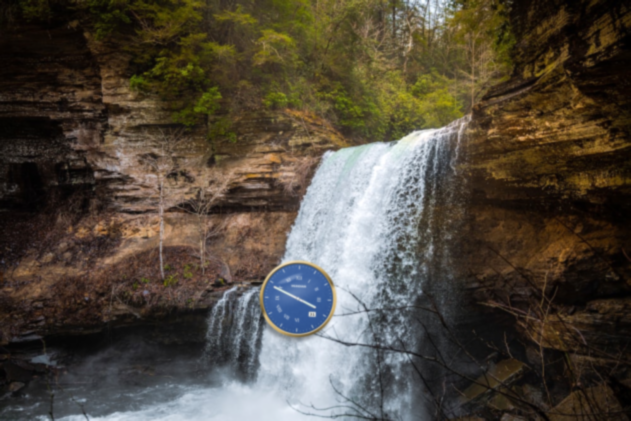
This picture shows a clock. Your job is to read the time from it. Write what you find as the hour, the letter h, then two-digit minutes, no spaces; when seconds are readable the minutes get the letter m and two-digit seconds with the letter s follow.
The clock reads 3h49
